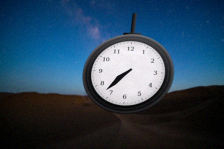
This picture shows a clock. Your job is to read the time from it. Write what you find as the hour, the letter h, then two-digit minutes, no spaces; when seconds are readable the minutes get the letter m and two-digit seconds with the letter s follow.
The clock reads 7h37
